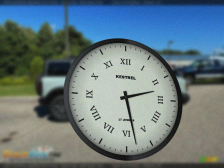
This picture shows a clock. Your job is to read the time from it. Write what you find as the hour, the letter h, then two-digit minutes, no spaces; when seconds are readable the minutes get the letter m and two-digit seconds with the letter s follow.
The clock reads 2h28
